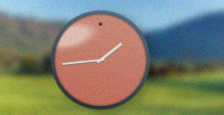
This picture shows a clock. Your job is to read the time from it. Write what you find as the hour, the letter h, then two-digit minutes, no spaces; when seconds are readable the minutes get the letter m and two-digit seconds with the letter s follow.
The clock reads 1h44
